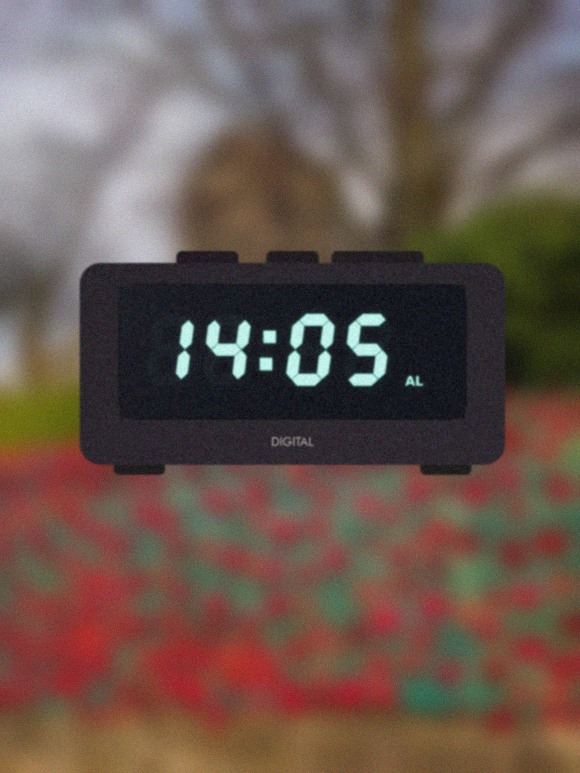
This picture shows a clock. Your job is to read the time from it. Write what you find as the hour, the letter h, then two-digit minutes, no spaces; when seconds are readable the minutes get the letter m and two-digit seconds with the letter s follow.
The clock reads 14h05
